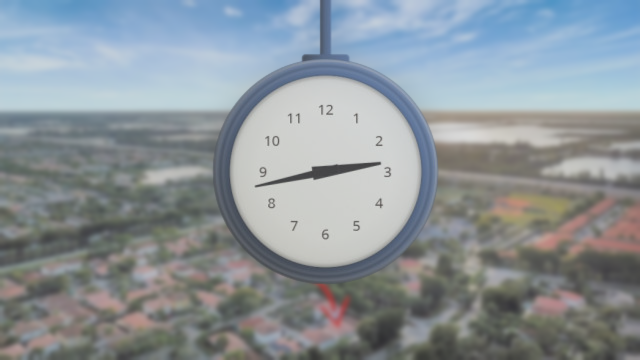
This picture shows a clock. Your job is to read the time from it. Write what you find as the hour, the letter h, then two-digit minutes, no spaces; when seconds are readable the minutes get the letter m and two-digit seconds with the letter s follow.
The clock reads 2h43
